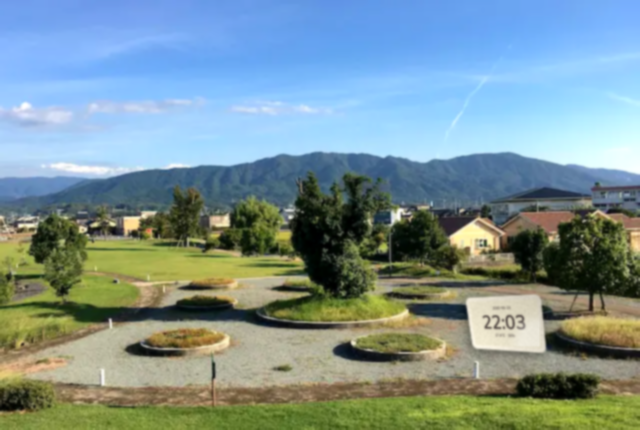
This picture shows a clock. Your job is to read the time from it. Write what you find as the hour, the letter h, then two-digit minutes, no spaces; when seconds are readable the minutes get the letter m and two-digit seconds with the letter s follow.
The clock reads 22h03
